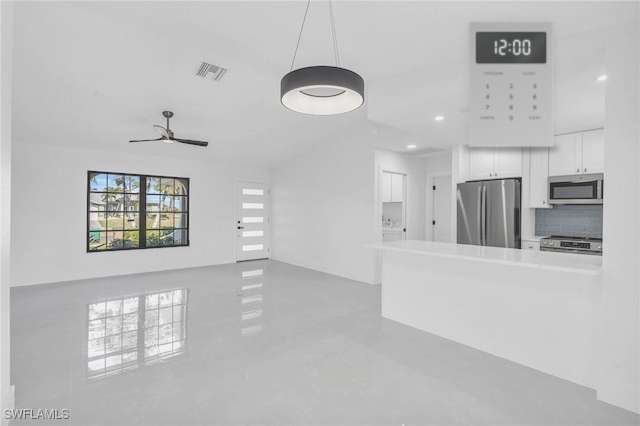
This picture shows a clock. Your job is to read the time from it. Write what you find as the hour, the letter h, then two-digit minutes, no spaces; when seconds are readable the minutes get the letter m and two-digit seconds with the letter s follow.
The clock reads 12h00
